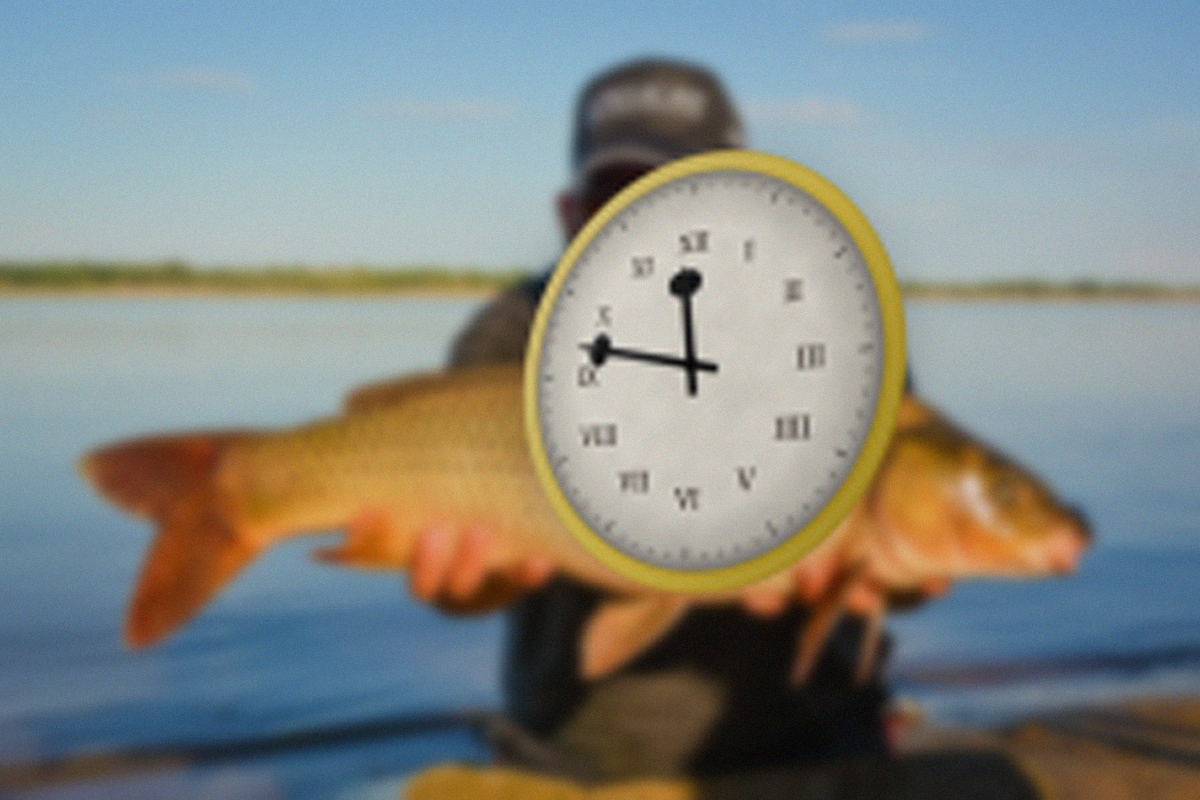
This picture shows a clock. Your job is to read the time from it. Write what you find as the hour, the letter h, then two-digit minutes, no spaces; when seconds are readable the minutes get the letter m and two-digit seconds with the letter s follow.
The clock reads 11h47
